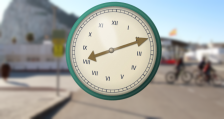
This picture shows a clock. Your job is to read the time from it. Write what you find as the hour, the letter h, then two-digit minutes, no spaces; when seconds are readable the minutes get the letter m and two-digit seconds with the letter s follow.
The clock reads 8h11
